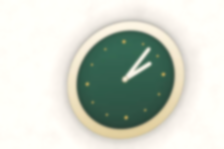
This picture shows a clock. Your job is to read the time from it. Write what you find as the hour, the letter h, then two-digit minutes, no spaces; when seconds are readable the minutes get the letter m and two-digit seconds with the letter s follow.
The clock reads 2h07
